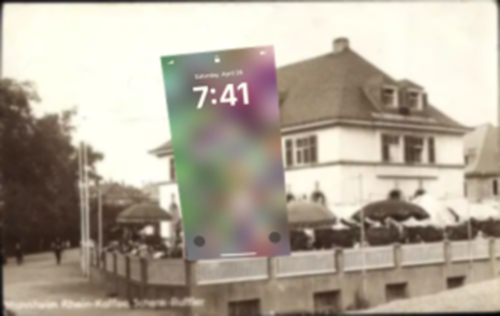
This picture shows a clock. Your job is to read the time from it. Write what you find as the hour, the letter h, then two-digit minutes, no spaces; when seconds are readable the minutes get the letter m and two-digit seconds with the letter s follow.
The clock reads 7h41
